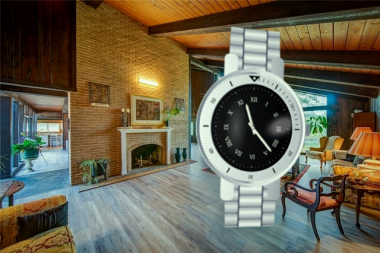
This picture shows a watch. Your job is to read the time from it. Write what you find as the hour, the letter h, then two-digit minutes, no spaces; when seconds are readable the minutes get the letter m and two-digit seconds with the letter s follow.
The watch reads 11h23
